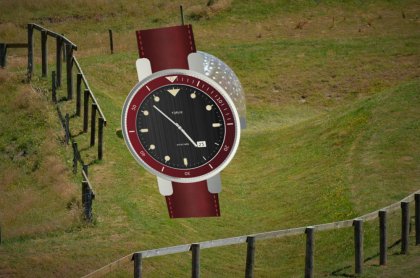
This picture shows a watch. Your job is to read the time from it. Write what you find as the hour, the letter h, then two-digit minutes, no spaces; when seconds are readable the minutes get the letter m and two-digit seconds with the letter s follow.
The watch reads 4h53
